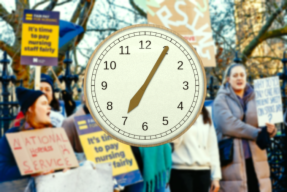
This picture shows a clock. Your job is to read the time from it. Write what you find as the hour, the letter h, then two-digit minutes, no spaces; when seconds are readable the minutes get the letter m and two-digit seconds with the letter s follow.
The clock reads 7h05
